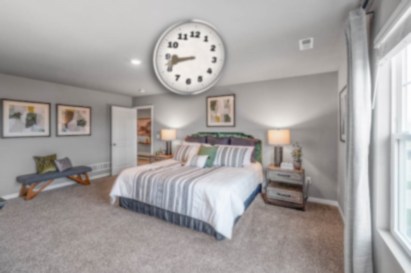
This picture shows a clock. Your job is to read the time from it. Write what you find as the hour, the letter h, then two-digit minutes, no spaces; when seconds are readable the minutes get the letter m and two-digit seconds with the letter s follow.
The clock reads 8h42
